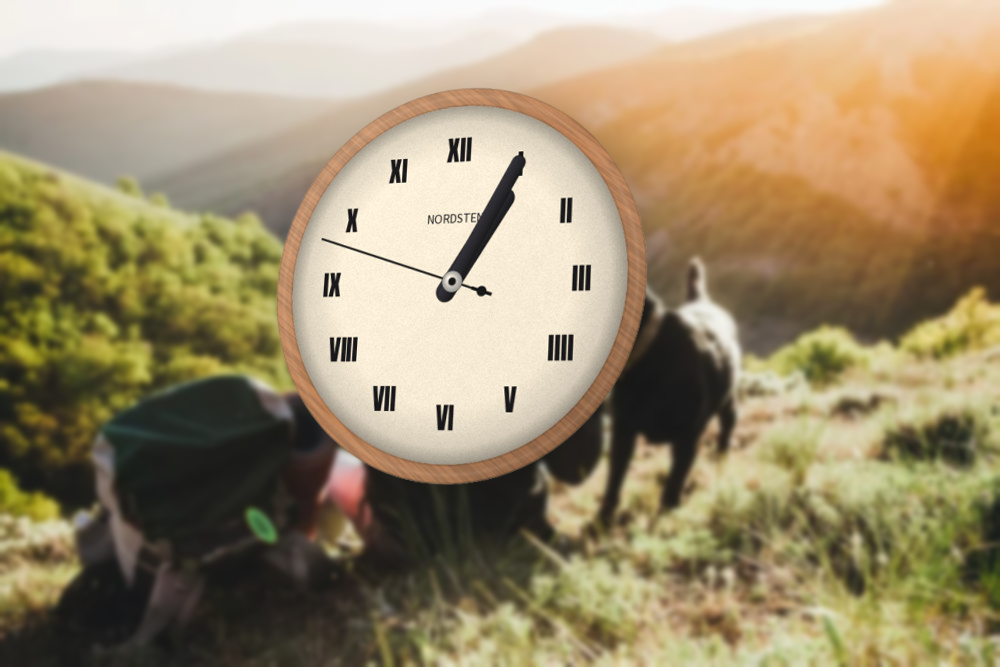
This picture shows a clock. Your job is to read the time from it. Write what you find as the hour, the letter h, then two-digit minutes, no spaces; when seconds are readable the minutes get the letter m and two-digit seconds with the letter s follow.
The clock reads 1h04m48s
